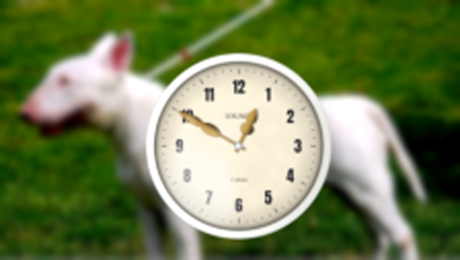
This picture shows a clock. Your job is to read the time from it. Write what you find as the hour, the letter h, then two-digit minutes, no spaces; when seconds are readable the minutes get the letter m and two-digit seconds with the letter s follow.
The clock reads 12h50
